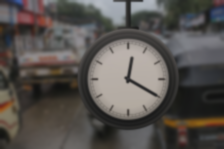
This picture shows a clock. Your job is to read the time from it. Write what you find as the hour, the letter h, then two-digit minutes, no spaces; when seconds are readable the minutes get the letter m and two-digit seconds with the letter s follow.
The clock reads 12h20
